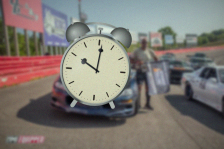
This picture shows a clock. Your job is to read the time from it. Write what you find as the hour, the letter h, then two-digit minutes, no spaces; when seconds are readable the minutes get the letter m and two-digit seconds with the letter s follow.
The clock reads 10h01
